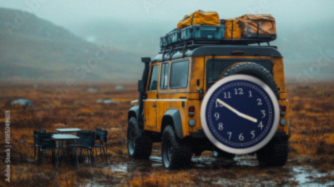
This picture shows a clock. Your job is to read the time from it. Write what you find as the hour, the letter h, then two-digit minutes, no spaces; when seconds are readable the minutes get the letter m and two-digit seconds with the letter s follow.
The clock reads 3h51
